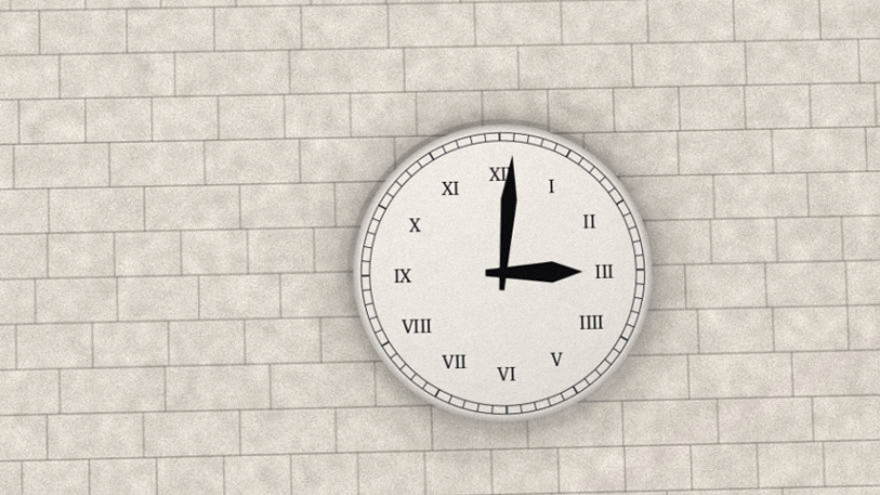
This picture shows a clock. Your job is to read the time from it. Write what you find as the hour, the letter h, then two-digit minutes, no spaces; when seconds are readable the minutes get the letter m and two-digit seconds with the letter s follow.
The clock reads 3h01
